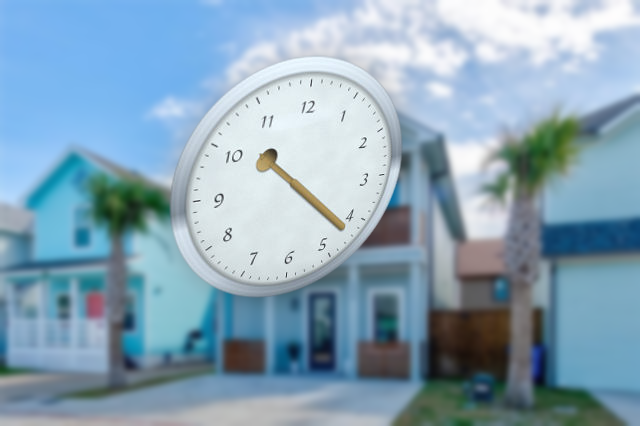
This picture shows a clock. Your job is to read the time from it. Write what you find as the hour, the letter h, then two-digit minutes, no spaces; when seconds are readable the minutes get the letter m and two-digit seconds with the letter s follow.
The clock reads 10h22
